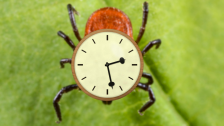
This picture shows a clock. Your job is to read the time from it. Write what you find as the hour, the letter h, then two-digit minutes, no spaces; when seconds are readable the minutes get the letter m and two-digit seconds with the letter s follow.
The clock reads 2h28
